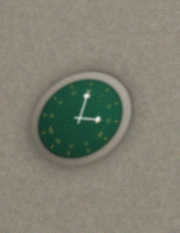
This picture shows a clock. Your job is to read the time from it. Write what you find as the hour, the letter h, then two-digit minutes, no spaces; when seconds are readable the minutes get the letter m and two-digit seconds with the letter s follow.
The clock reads 3h00
